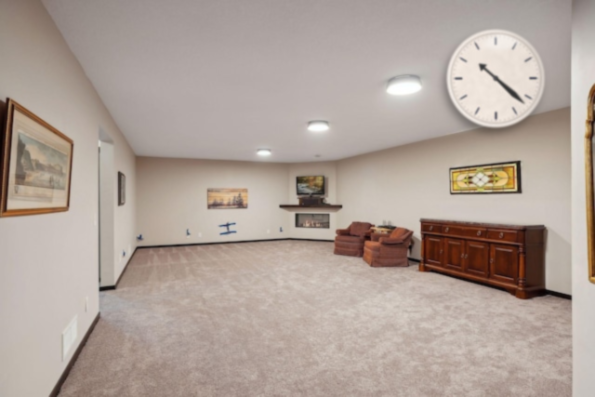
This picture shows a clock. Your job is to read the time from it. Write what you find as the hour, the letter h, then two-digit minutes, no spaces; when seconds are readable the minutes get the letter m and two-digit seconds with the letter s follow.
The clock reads 10h22
